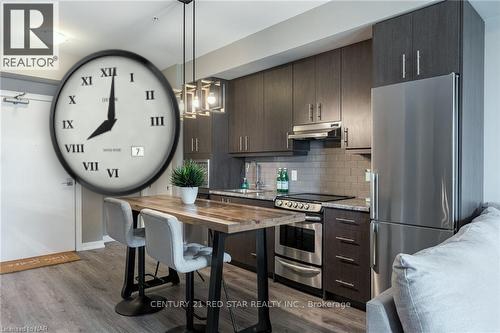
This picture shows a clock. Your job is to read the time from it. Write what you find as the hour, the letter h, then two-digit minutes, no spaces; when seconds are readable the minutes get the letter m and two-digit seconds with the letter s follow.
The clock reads 8h01
